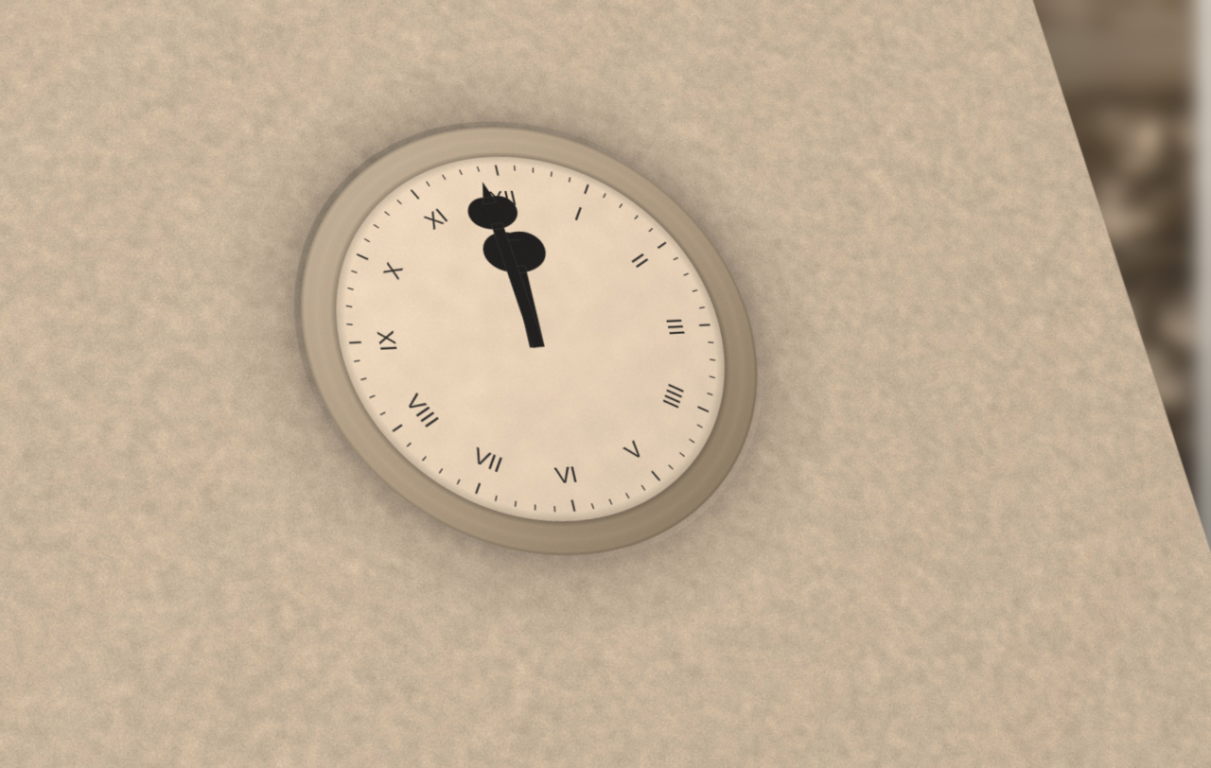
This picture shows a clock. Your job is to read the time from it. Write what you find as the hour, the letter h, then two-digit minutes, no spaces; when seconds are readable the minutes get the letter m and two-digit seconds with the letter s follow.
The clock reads 11h59
